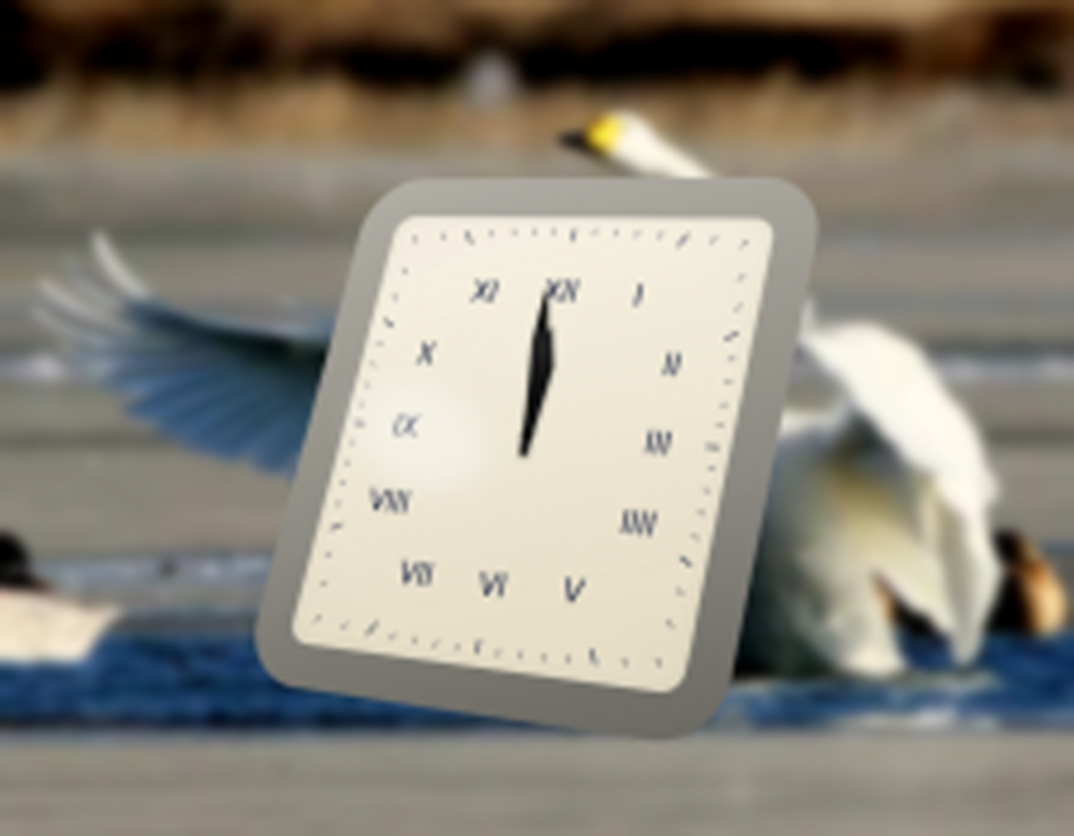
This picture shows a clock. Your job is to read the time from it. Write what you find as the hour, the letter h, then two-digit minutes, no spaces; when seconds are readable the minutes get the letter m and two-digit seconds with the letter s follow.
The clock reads 11h59
